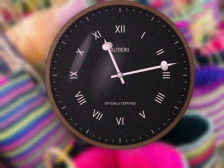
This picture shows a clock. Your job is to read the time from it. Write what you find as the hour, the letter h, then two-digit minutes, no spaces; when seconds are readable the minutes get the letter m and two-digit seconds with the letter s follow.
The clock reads 11h13
